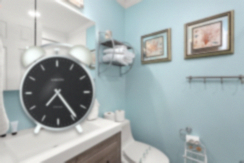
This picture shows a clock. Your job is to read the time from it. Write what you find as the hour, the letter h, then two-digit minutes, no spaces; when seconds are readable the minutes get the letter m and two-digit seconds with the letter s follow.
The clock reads 7h24
